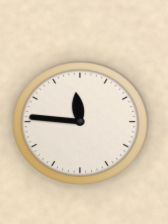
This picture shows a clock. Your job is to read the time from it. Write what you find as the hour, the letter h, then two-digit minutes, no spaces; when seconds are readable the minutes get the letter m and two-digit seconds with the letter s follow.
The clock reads 11h46
